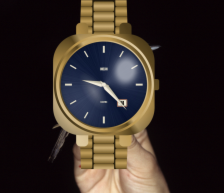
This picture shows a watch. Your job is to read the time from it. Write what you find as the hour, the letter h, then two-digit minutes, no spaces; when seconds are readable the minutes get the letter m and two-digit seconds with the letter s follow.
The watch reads 9h23
